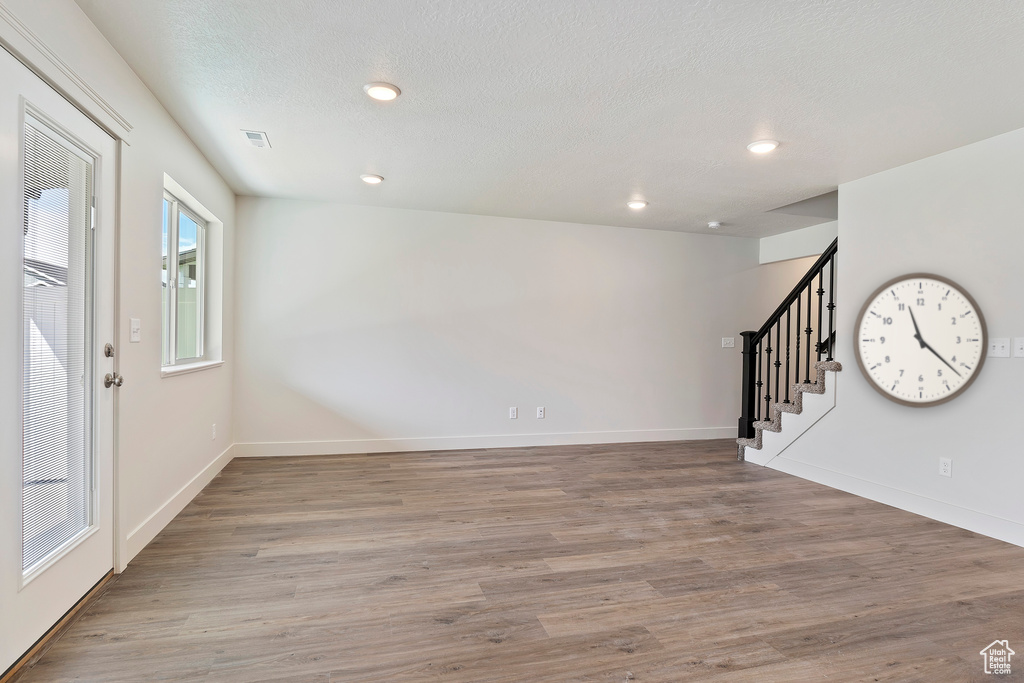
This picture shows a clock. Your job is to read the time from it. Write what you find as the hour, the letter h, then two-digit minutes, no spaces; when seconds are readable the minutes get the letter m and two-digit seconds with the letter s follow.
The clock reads 11h22
